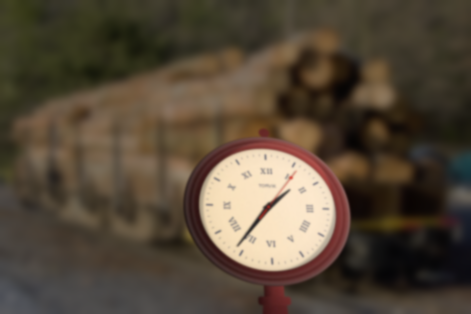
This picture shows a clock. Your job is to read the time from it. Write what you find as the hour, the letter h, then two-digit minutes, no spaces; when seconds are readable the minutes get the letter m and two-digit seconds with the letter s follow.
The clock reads 1h36m06s
